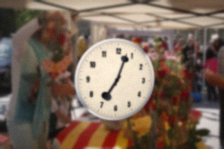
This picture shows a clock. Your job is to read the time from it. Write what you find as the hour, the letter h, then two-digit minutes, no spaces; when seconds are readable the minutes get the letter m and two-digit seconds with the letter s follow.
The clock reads 7h03
